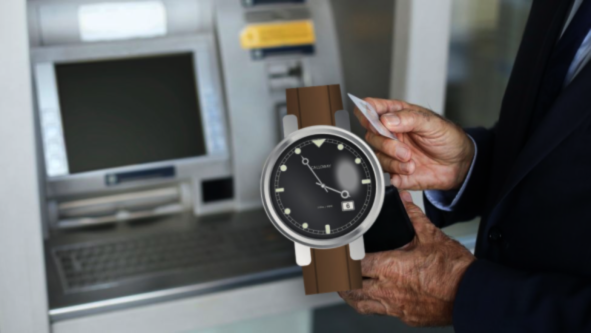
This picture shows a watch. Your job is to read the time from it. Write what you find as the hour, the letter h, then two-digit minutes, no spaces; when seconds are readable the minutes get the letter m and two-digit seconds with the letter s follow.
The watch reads 3h55
